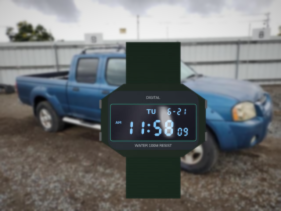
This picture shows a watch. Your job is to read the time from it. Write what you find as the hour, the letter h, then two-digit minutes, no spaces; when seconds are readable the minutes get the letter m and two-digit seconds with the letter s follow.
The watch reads 11h58
